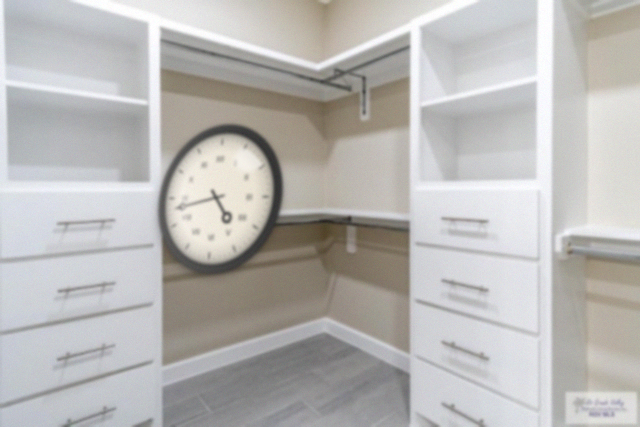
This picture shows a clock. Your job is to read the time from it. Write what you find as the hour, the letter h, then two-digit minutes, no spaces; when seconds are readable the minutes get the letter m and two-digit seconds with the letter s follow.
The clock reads 4h43
